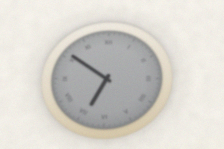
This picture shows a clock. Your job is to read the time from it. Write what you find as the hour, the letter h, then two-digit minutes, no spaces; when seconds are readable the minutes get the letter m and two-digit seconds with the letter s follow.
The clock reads 6h51
